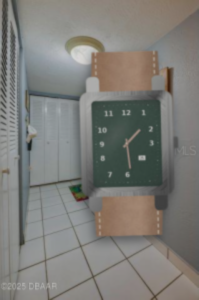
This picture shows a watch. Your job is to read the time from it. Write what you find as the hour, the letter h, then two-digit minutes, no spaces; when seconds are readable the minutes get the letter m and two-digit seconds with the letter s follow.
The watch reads 1h29
